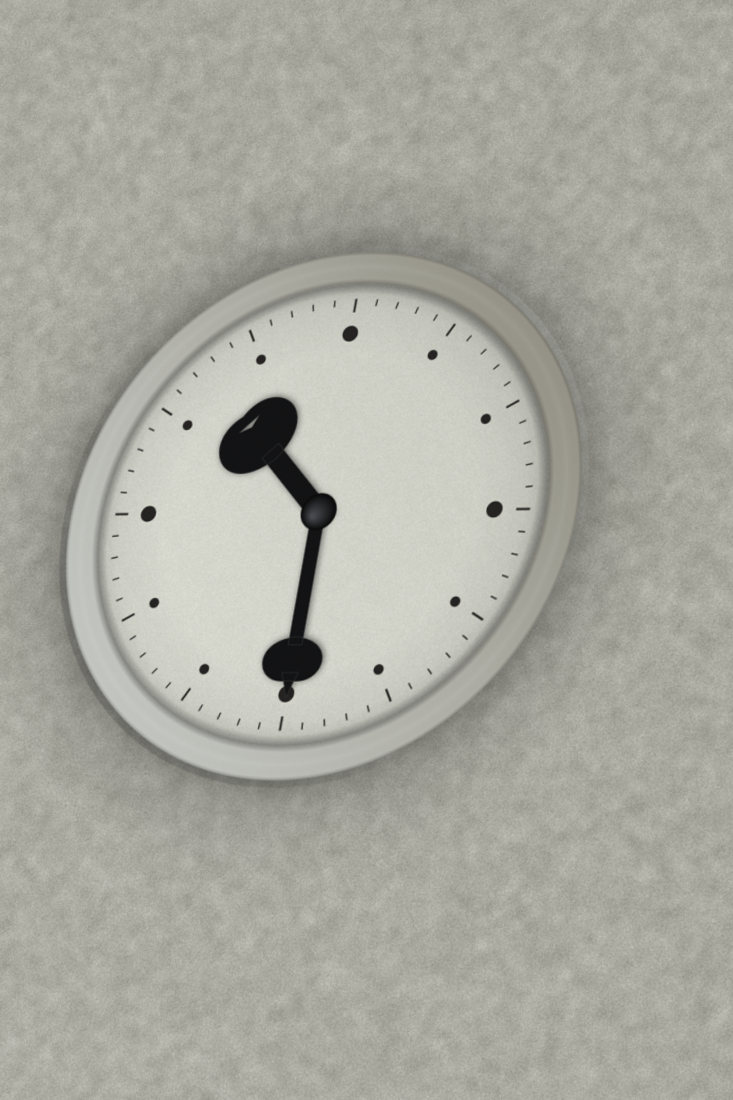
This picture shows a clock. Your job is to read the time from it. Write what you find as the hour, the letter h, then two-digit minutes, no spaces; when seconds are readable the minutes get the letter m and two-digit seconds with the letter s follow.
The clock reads 10h30
